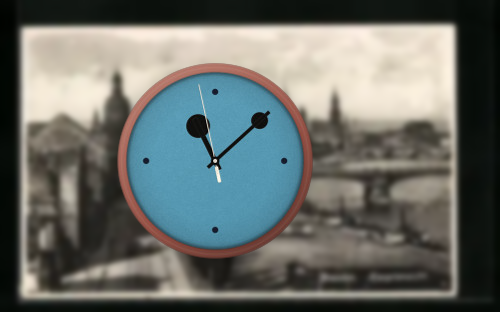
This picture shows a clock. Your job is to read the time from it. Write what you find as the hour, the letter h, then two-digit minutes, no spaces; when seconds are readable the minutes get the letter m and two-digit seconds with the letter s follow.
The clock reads 11h07m58s
